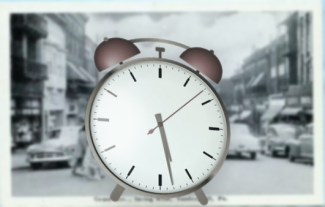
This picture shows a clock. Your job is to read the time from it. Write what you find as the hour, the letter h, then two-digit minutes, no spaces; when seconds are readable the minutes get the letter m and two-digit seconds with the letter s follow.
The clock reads 5h28m08s
